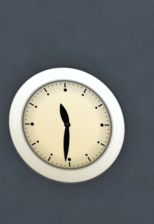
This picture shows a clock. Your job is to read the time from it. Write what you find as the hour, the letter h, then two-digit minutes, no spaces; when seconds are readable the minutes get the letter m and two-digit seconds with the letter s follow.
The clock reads 11h31
